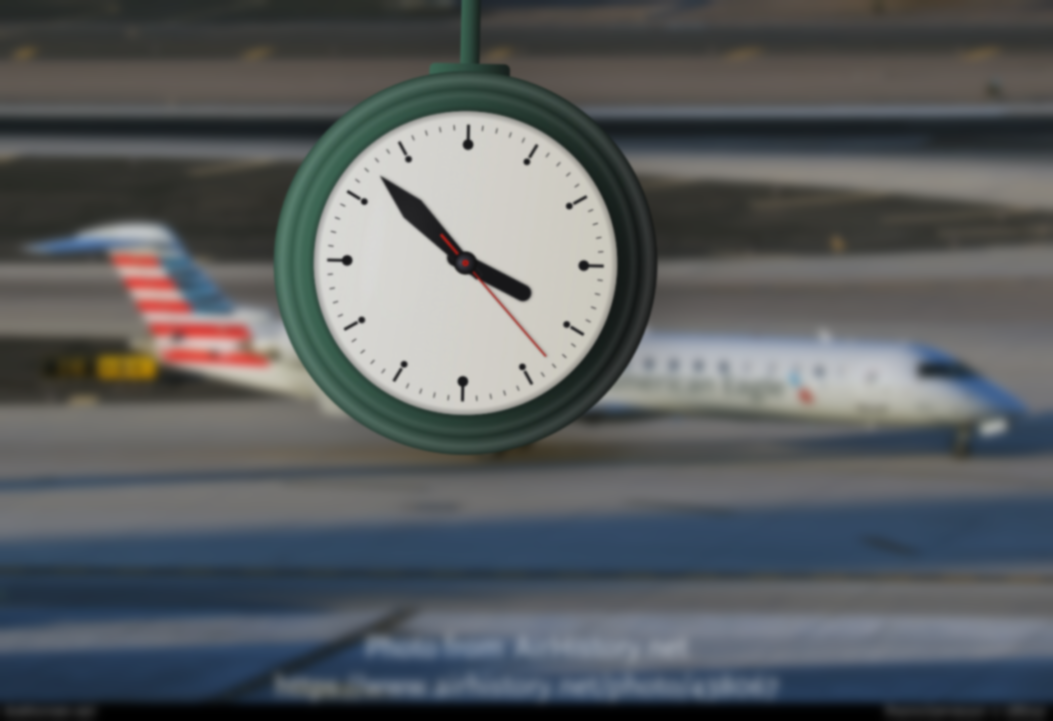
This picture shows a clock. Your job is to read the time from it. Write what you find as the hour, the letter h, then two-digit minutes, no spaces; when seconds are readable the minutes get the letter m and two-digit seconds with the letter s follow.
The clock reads 3h52m23s
